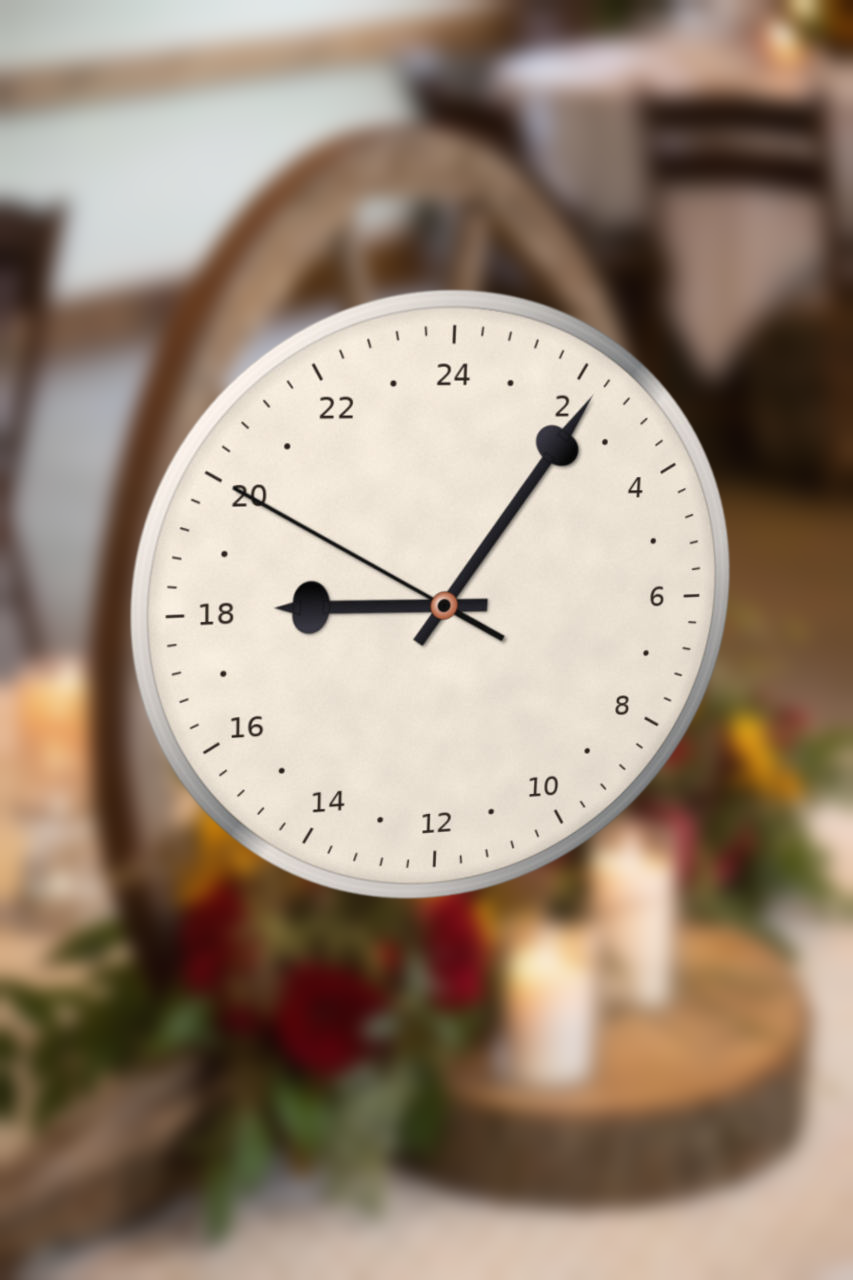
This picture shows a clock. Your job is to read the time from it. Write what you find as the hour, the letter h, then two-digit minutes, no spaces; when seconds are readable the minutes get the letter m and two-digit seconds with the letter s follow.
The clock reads 18h05m50s
